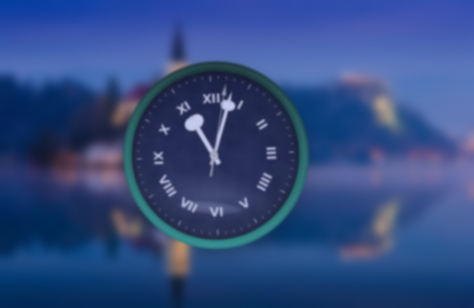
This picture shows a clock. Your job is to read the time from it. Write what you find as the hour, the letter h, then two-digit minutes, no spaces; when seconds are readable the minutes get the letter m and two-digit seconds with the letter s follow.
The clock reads 11h03m02s
